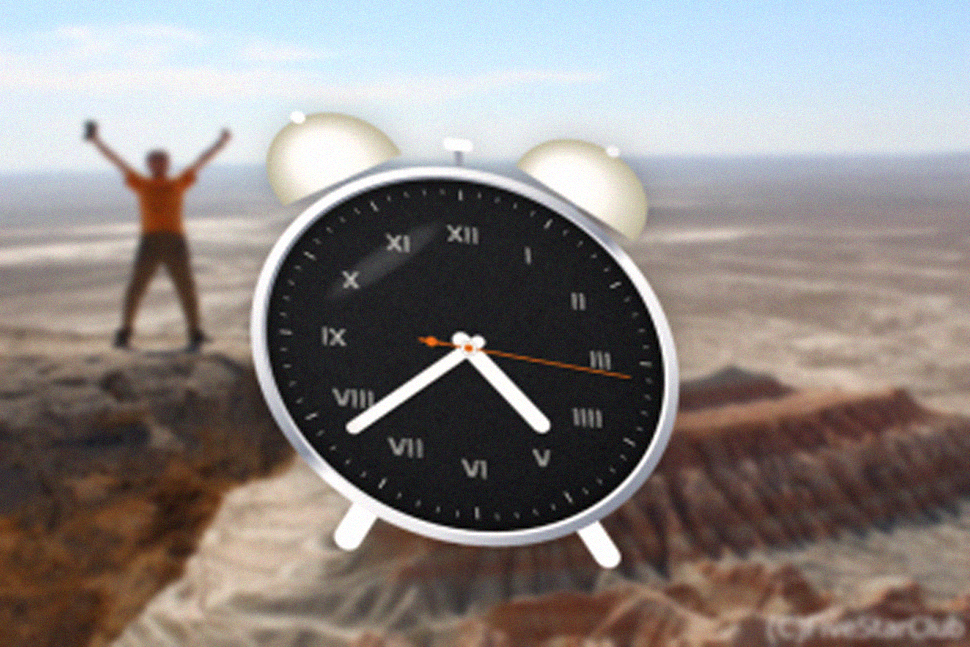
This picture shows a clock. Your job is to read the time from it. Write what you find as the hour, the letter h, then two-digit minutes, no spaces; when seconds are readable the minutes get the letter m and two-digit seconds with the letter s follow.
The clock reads 4h38m16s
